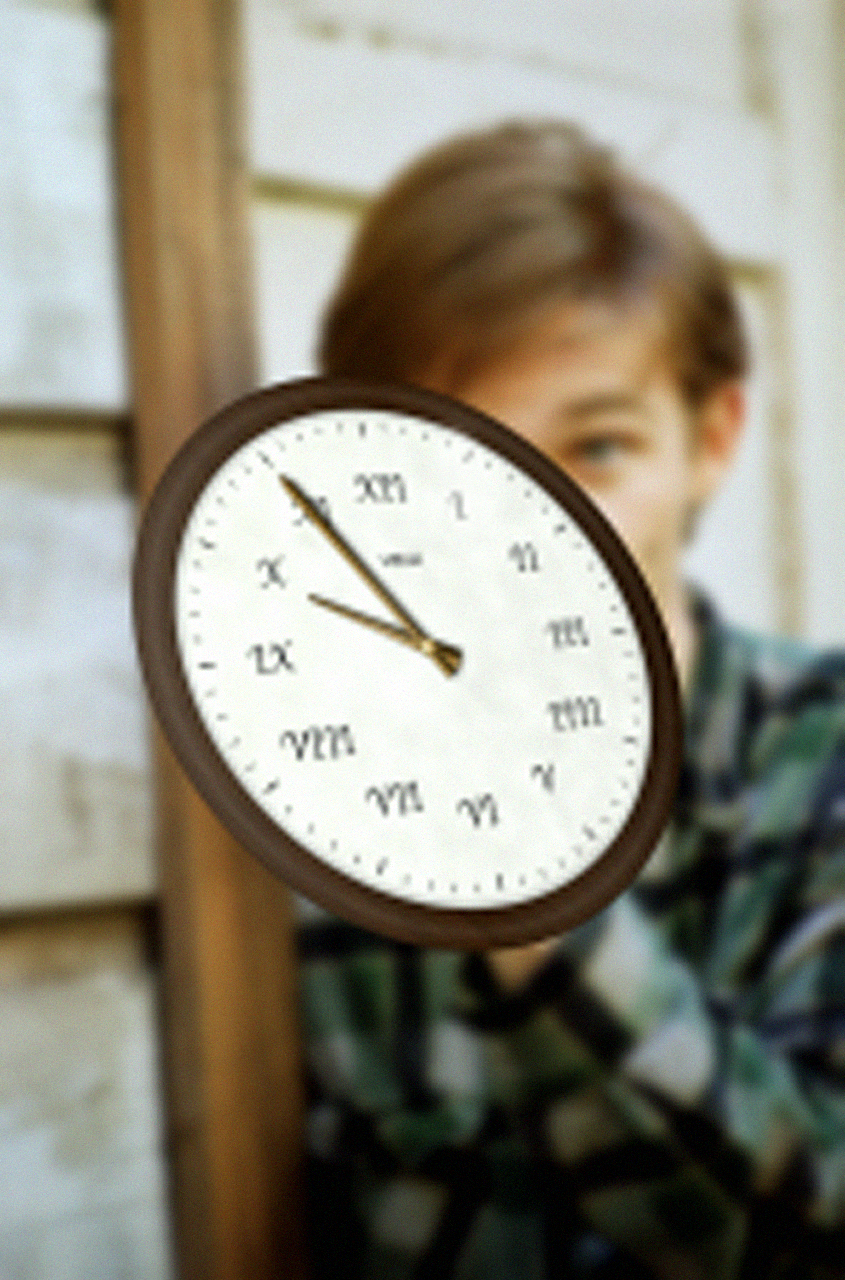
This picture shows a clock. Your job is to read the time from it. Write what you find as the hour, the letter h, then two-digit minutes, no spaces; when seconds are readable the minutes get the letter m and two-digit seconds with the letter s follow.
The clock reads 9h55
